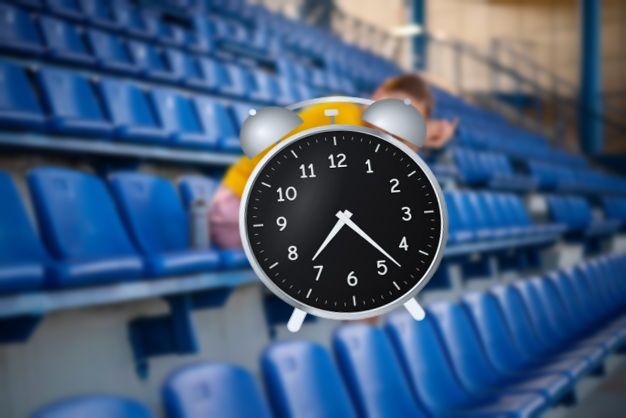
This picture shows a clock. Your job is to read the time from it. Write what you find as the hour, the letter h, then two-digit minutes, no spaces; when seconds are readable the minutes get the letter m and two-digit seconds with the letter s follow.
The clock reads 7h23
